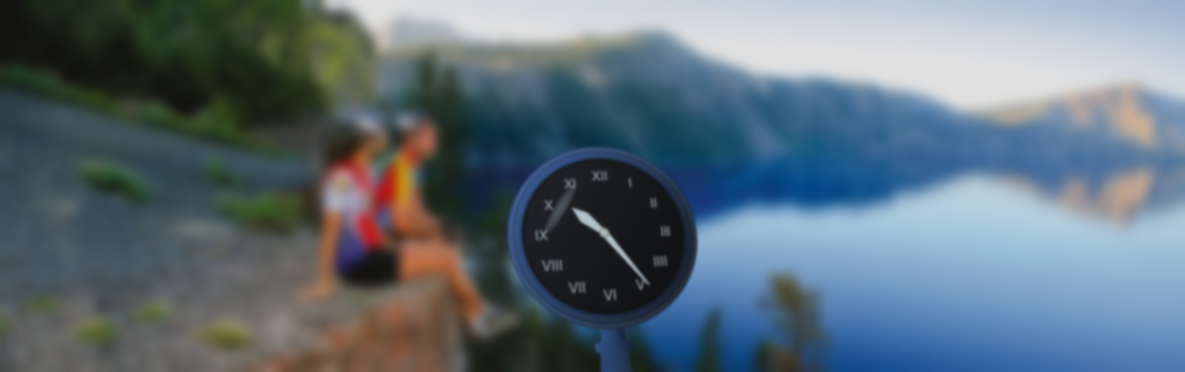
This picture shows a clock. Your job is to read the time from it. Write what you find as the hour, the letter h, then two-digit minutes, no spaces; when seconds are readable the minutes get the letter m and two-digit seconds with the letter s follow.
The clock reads 10h24
